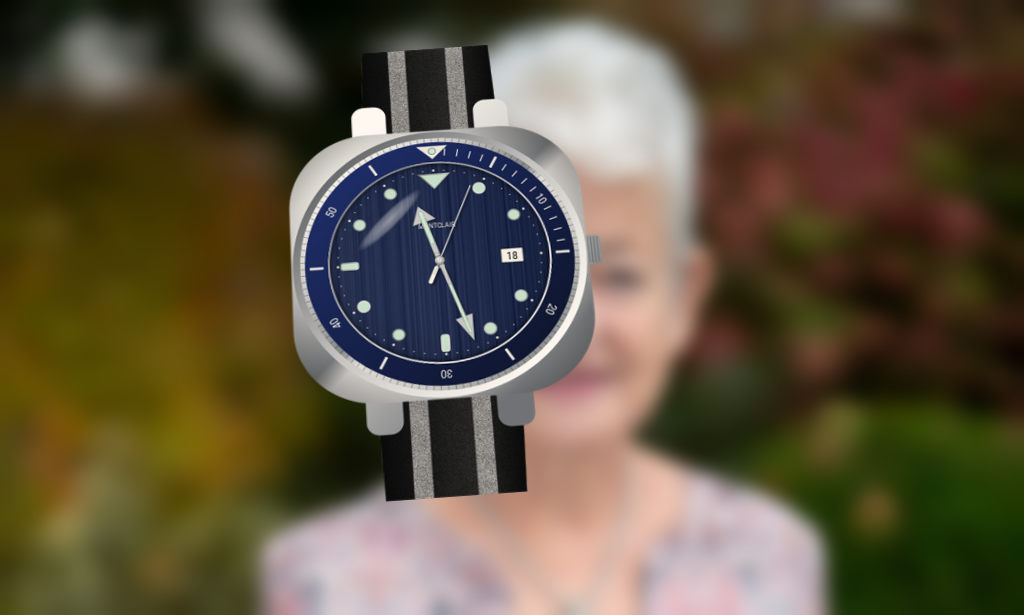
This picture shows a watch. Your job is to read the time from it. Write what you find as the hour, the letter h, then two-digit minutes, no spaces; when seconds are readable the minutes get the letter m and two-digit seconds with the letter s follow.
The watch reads 11h27m04s
